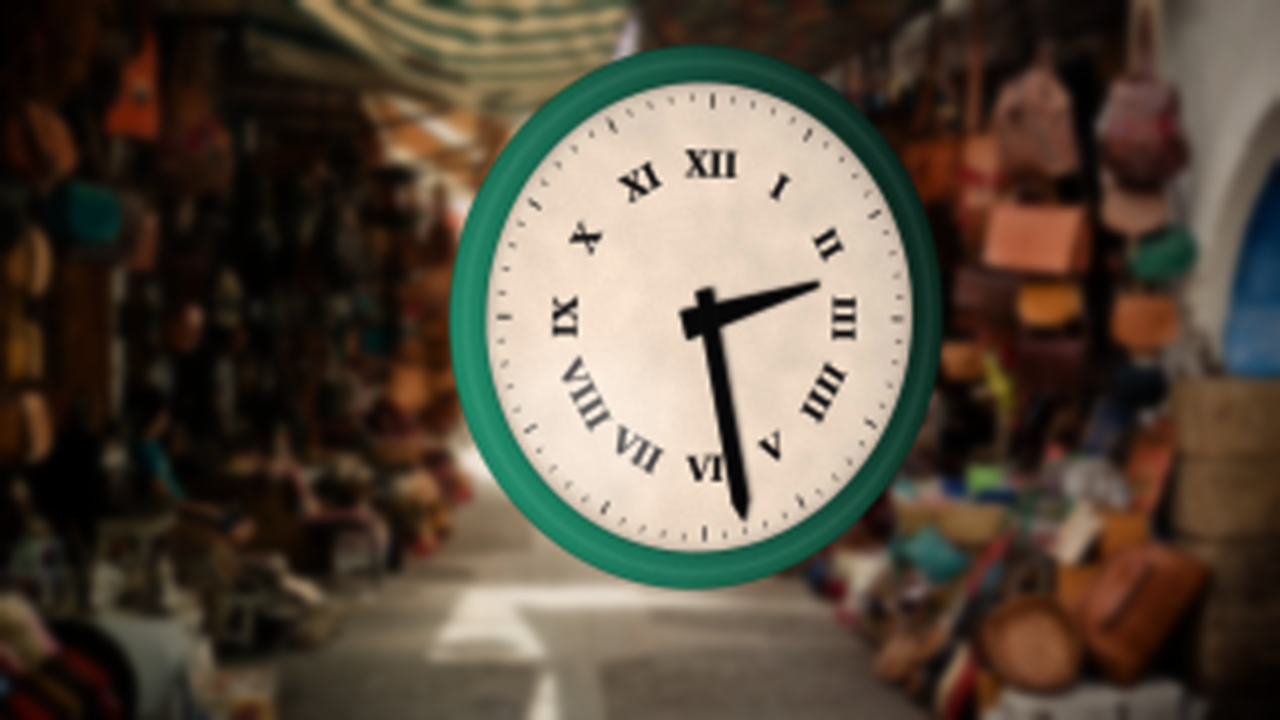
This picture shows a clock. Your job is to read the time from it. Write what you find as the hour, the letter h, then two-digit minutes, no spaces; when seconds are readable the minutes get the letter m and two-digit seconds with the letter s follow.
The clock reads 2h28
